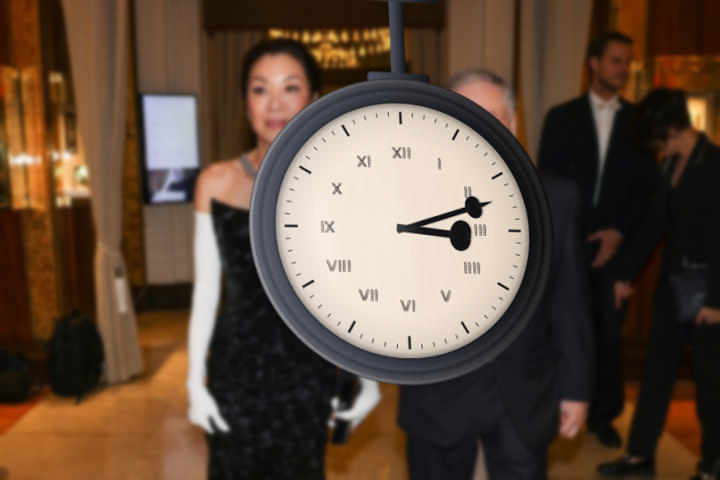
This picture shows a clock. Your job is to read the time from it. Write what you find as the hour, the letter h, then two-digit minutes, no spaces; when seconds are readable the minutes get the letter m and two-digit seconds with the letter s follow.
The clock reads 3h12
